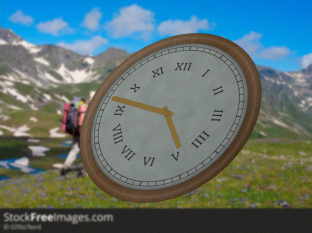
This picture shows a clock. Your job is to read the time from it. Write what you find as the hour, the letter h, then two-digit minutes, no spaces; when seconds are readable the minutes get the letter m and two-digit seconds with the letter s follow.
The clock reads 4h47
